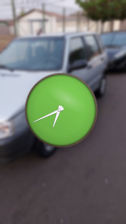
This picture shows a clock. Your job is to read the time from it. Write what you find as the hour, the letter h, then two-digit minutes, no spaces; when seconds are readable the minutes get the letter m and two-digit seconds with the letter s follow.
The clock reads 6h41
